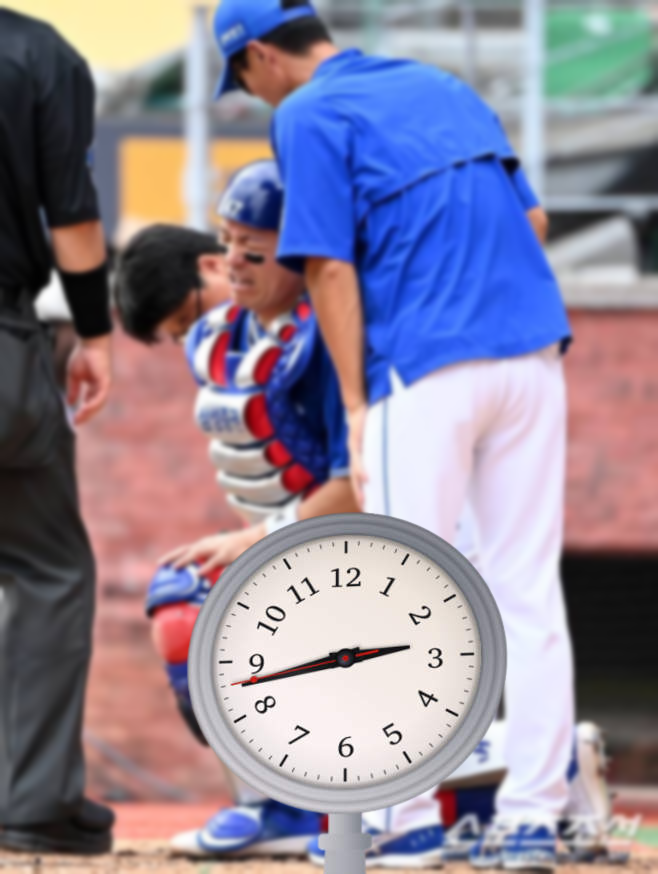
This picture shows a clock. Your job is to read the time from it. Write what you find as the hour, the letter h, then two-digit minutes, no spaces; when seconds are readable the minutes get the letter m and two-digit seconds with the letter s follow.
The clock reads 2h42m43s
